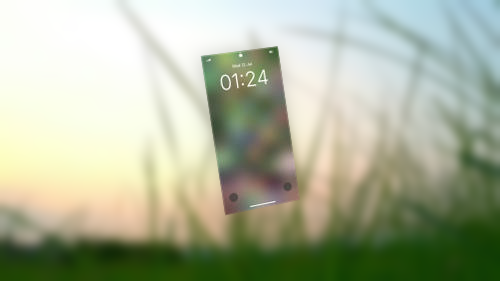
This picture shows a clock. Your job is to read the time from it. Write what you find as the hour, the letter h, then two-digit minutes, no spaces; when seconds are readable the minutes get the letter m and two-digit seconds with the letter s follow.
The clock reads 1h24
